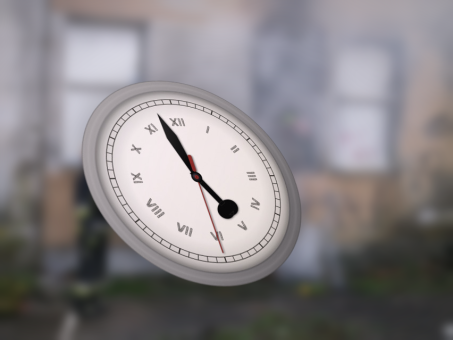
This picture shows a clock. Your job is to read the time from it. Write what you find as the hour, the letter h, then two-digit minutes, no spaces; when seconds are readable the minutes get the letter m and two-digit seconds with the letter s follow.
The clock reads 4h57m30s
